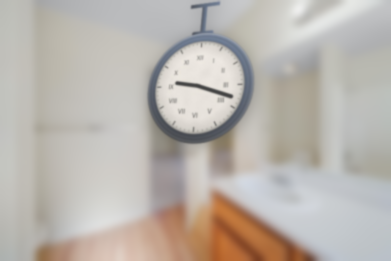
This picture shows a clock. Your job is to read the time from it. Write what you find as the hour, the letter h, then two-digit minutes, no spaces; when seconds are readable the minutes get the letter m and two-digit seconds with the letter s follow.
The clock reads 9h18
